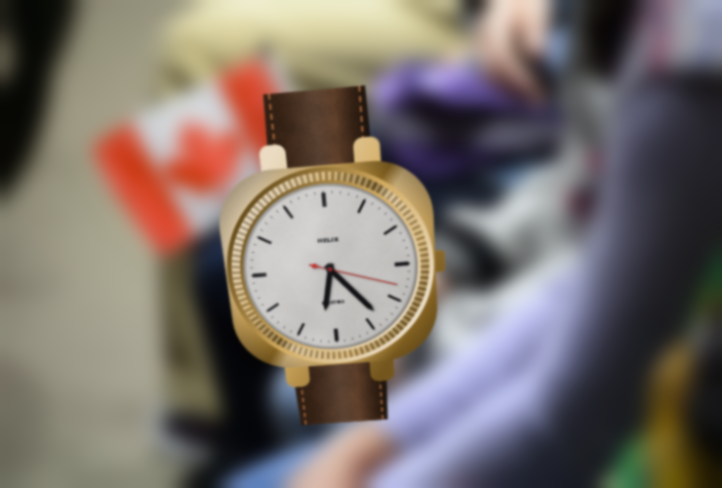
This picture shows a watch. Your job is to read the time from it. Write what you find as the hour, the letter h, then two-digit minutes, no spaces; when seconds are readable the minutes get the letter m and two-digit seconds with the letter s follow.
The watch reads 6h23m18s
